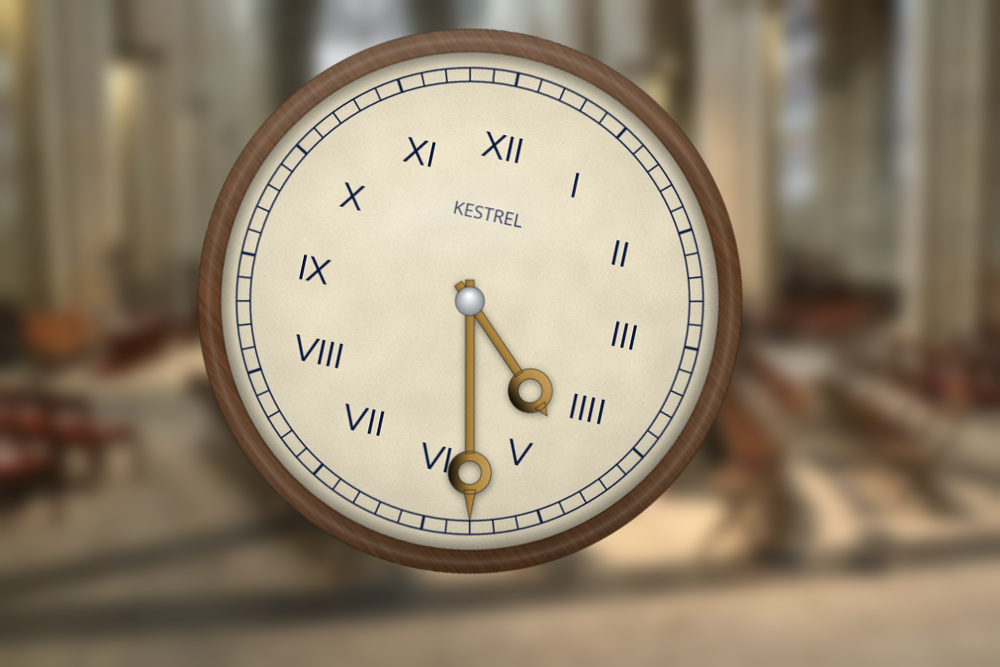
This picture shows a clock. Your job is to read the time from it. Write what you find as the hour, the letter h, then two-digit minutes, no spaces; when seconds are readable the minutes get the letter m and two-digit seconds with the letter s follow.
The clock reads 4h28
